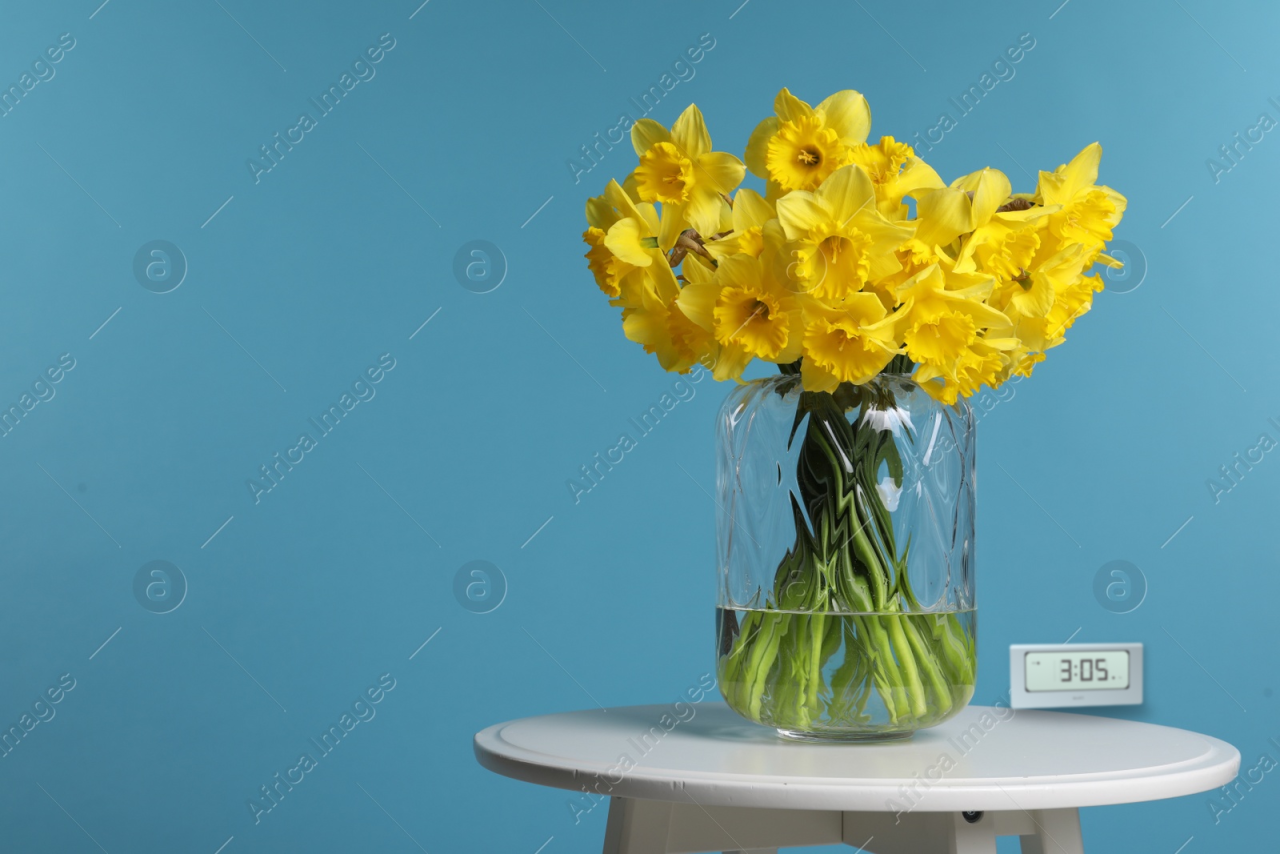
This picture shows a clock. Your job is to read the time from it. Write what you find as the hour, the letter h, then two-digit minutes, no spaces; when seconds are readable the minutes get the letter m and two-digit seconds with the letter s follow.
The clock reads 3h05
